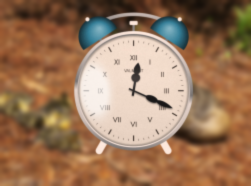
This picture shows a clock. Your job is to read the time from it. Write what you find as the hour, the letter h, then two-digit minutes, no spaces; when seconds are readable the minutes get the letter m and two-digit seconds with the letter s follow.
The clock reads 12h19
